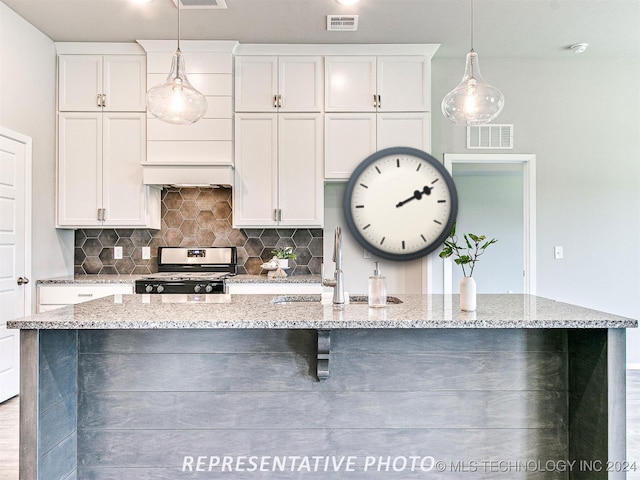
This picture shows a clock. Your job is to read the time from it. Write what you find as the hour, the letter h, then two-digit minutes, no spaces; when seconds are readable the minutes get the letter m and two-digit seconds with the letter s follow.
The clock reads 2h11
